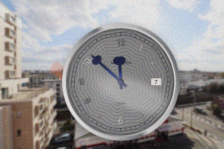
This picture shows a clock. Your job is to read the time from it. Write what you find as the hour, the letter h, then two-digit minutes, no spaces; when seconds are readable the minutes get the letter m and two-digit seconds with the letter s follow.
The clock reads 11h52
